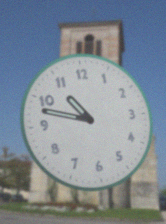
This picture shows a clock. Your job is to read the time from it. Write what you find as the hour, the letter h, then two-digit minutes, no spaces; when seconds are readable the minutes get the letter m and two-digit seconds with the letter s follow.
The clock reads 10h48
